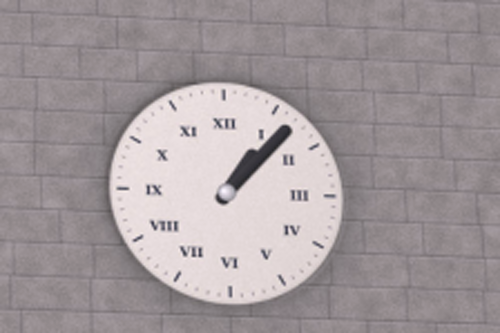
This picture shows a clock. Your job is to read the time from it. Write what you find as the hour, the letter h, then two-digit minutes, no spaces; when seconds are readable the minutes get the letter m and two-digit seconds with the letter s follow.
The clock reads 1h07
